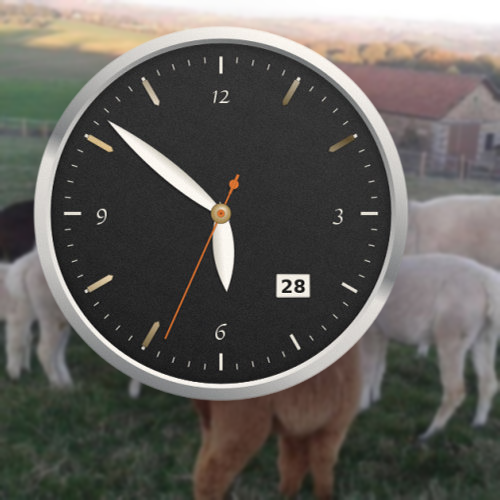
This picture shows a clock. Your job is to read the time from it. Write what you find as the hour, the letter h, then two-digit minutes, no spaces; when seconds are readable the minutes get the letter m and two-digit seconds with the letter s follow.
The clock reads 5h51m34s
